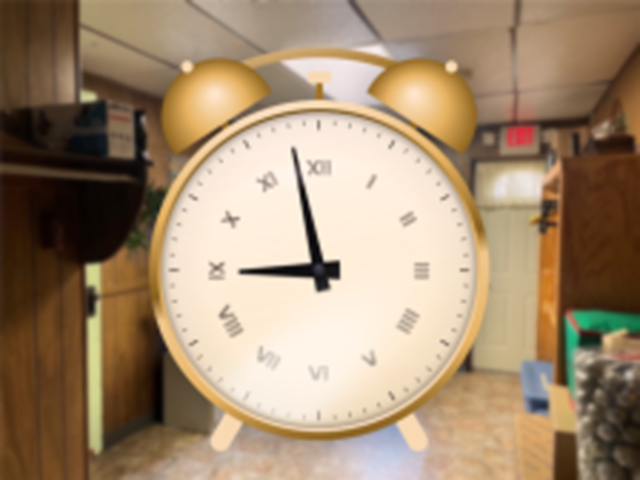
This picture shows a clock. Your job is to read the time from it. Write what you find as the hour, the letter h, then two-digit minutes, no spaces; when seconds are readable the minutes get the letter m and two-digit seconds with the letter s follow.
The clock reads 8h58
